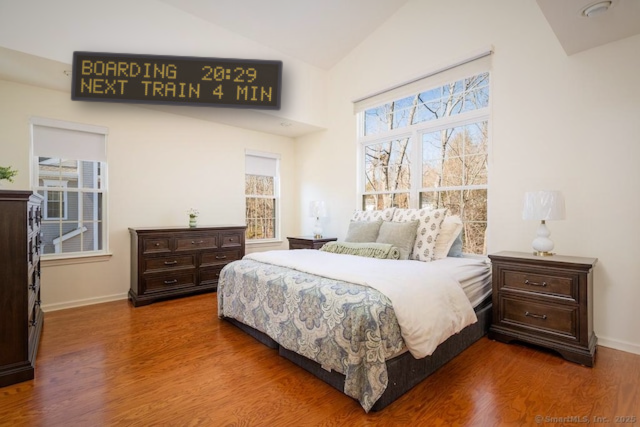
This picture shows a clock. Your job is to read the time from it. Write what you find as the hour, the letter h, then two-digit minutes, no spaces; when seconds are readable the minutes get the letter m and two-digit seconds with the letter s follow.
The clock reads 20h29
